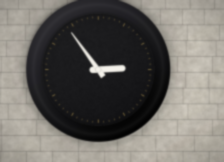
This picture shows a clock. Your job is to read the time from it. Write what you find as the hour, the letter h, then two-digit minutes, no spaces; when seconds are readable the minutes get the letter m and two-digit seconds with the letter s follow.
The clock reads 2h54
